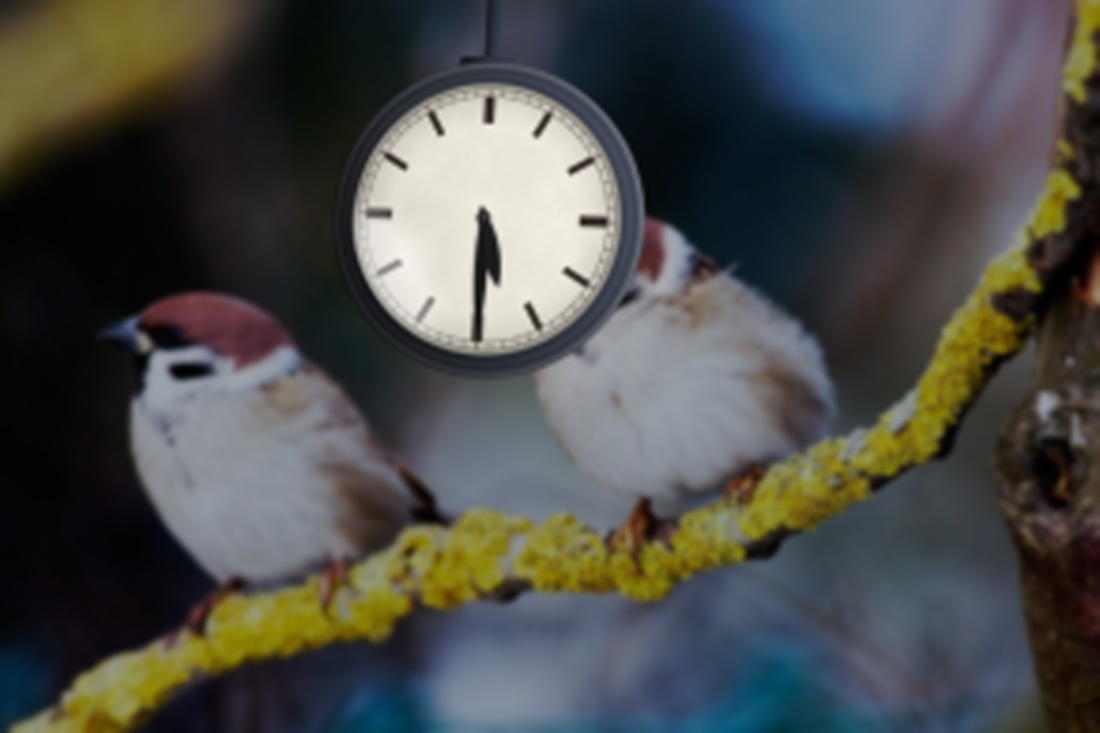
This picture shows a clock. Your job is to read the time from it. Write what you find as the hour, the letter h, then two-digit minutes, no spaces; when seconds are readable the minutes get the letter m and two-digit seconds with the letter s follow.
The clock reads 5h30
